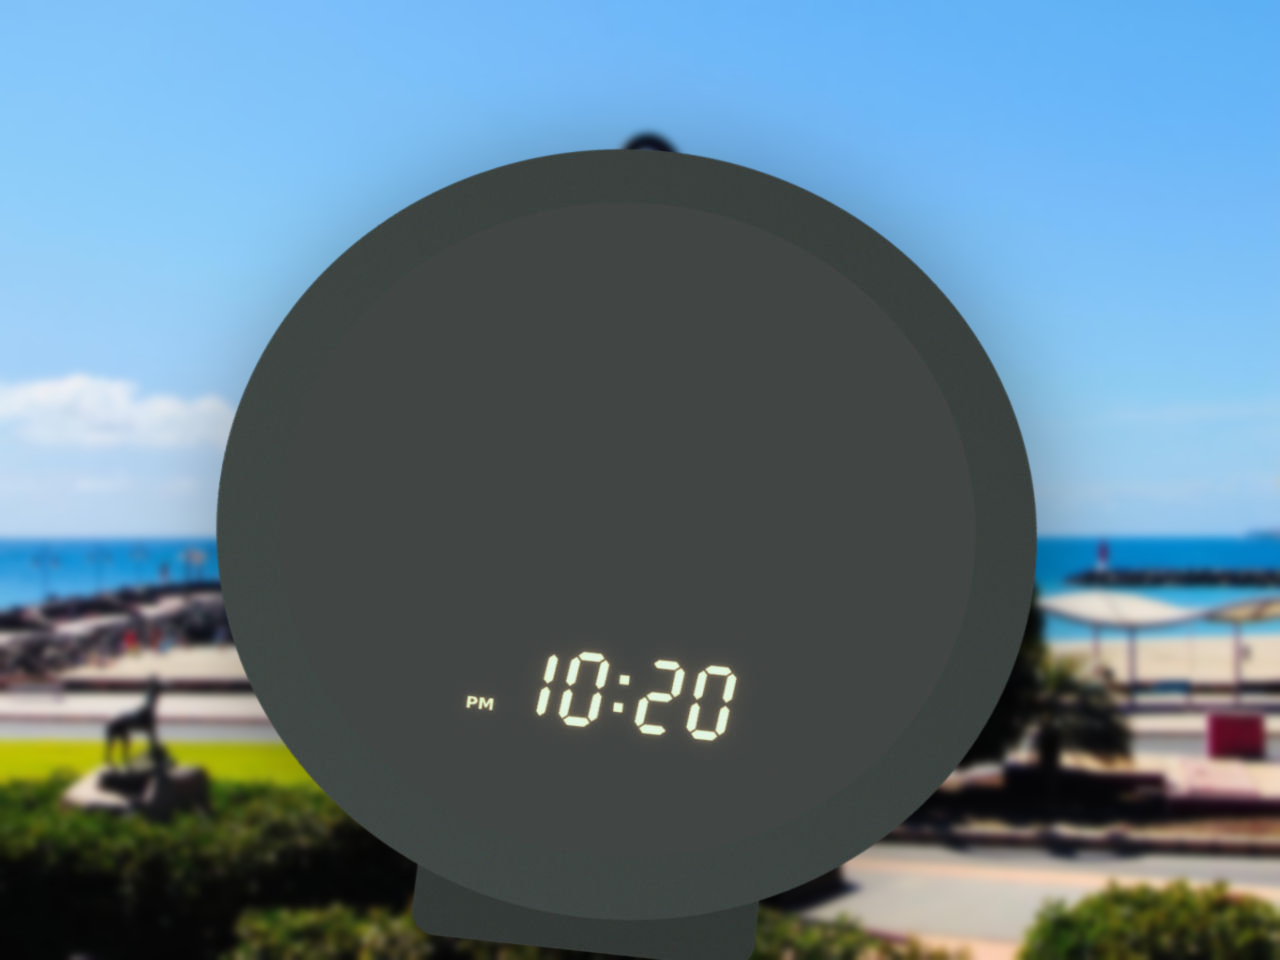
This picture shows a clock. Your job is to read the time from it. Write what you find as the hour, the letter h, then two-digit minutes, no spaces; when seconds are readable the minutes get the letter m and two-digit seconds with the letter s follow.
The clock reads 10h20
